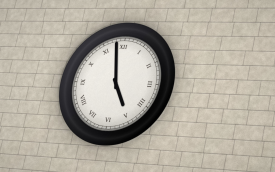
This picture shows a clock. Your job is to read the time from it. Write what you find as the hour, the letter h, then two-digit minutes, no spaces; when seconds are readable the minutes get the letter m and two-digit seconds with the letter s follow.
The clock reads 4h58
